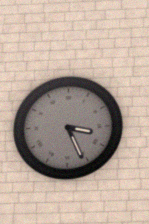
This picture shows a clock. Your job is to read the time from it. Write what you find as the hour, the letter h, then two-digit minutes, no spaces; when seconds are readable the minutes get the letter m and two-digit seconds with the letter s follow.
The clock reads 3h26
